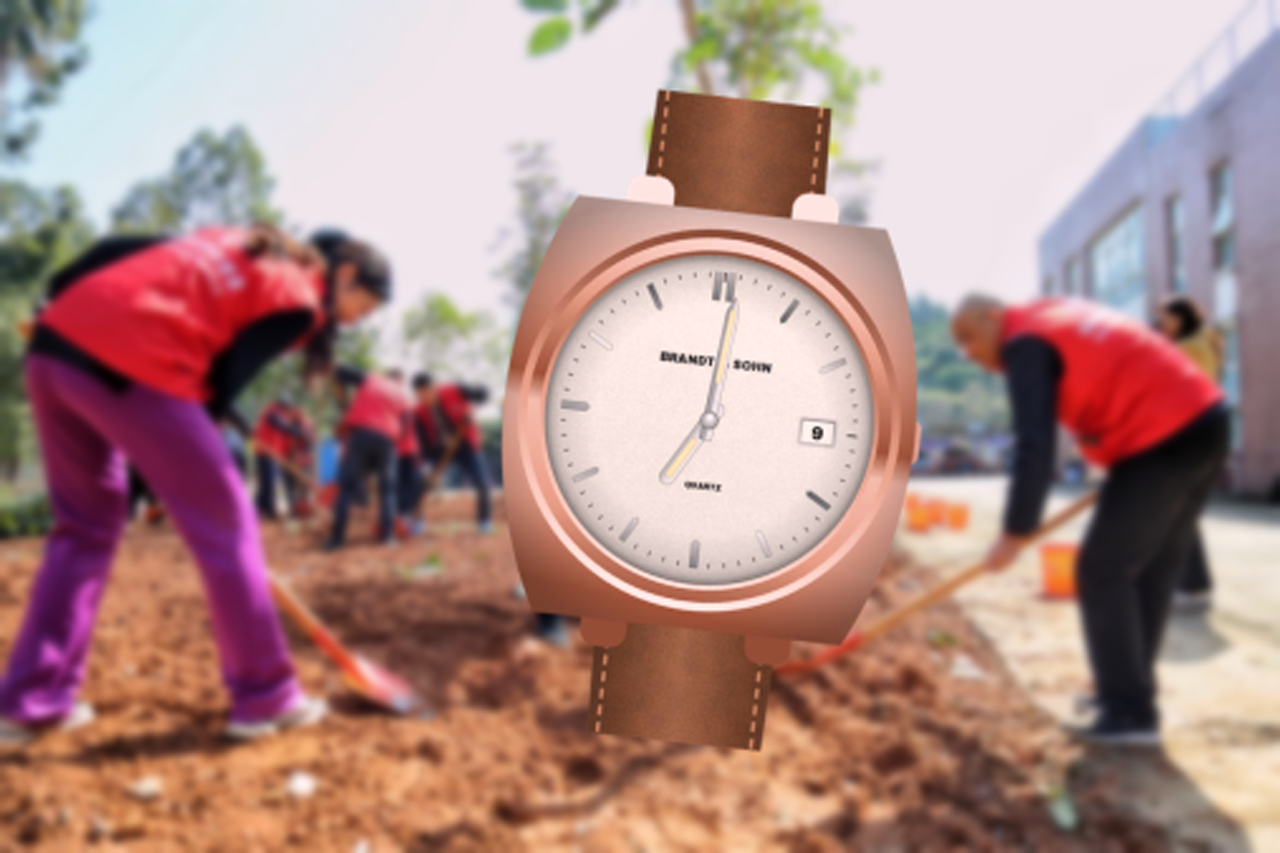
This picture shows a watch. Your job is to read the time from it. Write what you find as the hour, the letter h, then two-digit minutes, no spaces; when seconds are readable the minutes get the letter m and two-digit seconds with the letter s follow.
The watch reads 7h01
